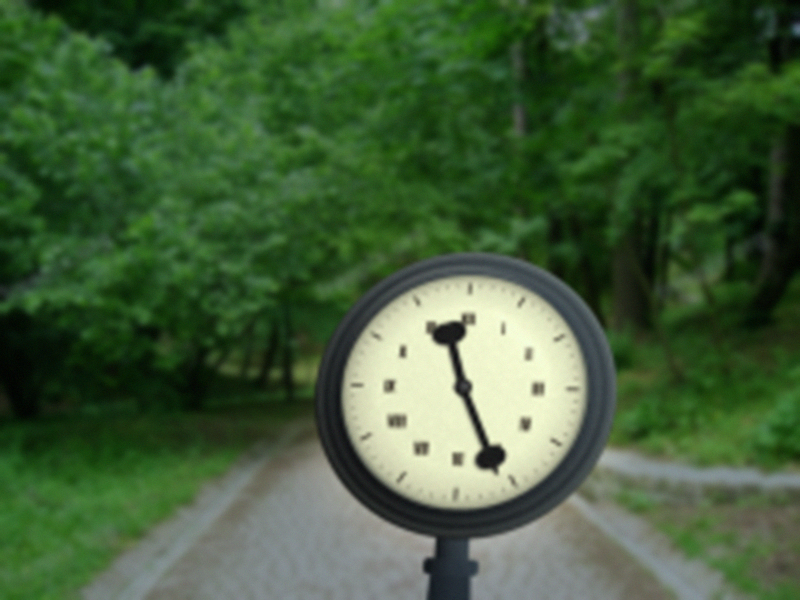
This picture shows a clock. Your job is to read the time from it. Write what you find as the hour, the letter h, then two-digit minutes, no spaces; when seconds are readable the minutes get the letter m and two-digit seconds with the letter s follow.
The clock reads 11h26
